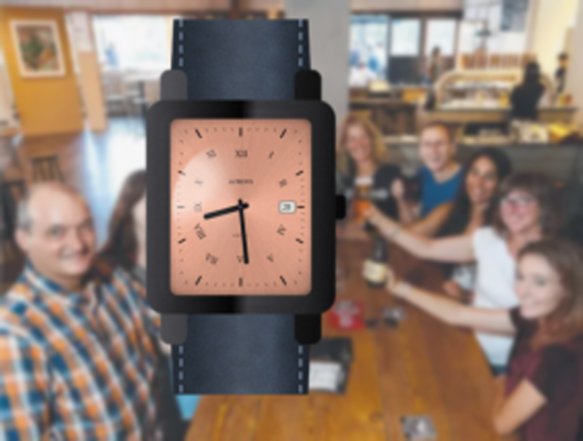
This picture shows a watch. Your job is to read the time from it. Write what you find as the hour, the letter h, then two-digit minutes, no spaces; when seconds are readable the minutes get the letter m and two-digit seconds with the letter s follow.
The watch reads 8h29
